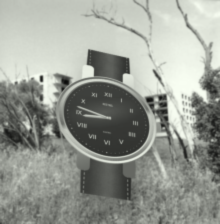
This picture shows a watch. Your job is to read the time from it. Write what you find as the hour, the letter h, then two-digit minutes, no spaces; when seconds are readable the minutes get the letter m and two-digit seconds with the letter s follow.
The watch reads 8h47
